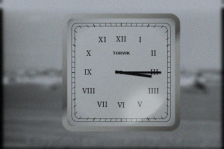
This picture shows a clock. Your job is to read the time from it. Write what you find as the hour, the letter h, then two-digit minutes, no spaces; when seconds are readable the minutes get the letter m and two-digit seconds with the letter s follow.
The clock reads 3h15
